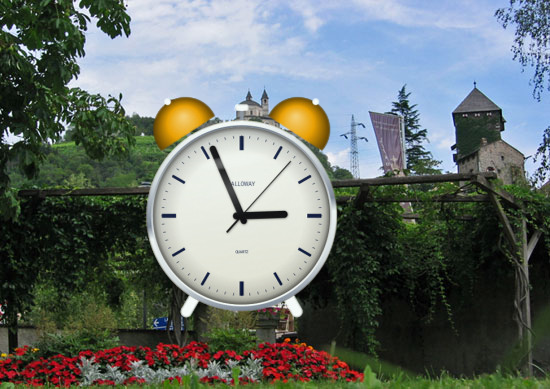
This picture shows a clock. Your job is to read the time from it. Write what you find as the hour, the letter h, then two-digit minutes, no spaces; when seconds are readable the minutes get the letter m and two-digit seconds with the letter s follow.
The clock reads 2h56m07s
